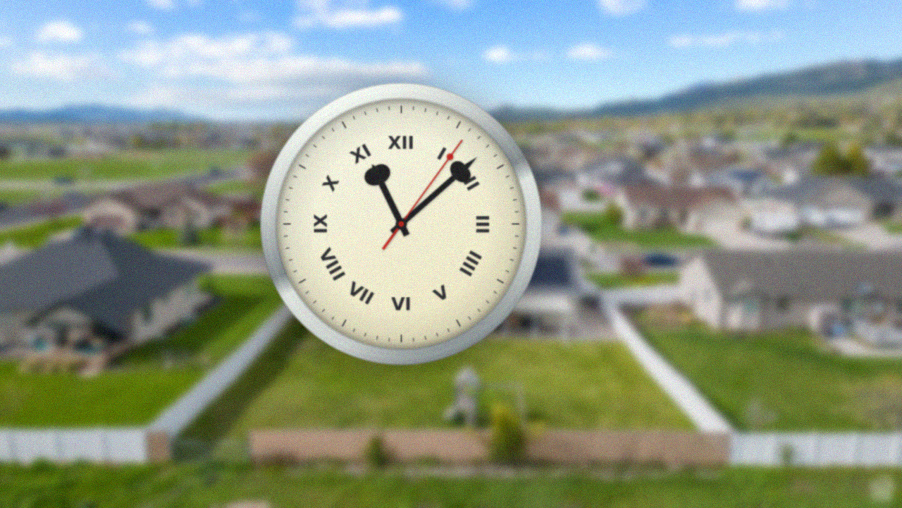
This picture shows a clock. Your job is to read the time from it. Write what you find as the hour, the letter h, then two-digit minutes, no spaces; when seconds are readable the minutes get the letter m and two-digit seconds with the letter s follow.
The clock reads 11h08m06s
